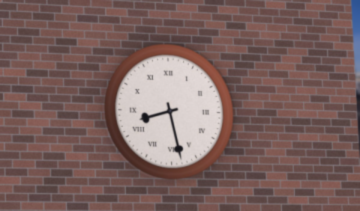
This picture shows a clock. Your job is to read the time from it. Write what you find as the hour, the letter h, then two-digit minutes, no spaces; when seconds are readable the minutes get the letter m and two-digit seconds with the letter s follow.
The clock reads 8h28
